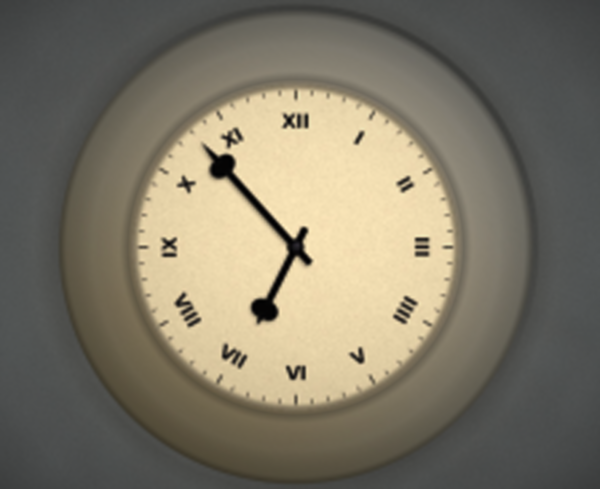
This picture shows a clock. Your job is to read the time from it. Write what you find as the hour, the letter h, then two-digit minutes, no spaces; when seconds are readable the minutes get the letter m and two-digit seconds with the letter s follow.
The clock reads 6h53
